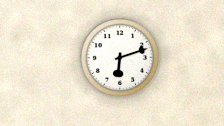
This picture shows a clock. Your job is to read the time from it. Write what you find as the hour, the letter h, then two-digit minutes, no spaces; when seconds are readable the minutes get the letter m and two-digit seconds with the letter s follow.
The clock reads 6h12
